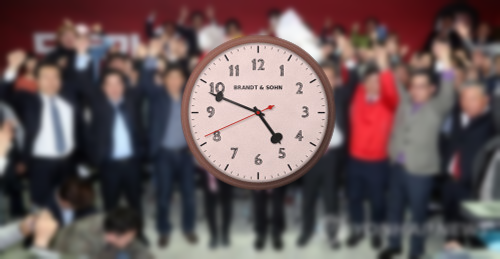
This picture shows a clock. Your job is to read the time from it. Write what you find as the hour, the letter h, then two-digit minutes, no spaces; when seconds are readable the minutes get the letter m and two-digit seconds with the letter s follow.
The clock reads 4h48m41s
